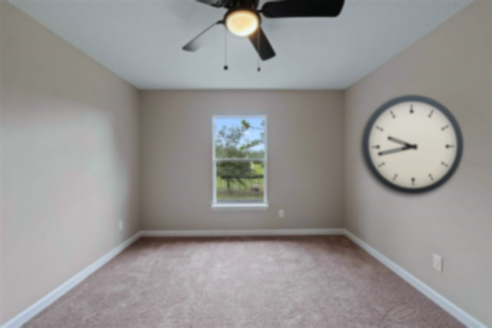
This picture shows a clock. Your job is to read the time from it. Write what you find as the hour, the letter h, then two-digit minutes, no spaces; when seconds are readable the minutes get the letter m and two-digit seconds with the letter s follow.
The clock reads 9h43
